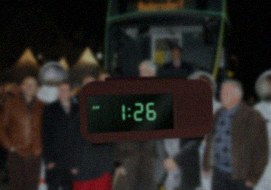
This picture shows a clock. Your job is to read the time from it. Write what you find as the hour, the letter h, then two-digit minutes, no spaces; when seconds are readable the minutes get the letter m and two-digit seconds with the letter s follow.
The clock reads 1h26
